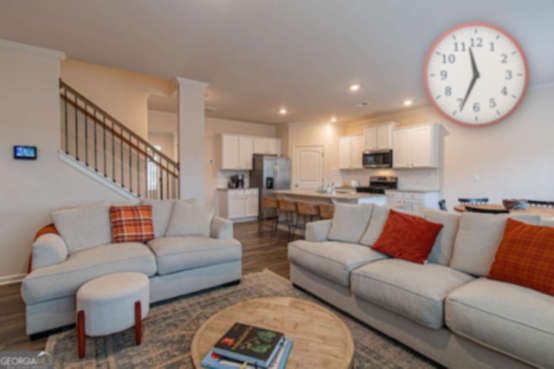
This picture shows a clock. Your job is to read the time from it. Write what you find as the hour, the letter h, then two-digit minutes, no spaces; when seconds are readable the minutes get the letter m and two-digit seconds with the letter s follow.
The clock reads 11h34
